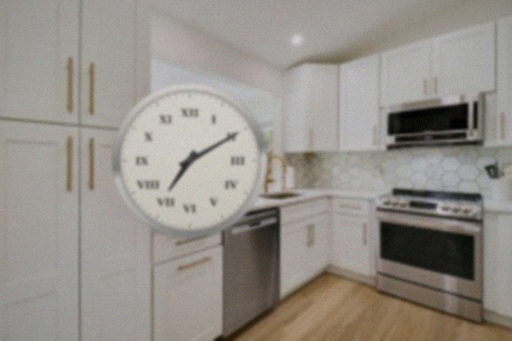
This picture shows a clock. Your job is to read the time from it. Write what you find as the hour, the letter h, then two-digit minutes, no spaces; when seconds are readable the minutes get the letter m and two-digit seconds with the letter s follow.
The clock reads 7h10
